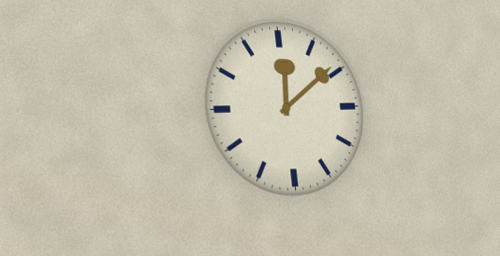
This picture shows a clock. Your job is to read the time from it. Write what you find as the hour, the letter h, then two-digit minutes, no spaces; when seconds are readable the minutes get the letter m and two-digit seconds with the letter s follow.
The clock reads 12h09
